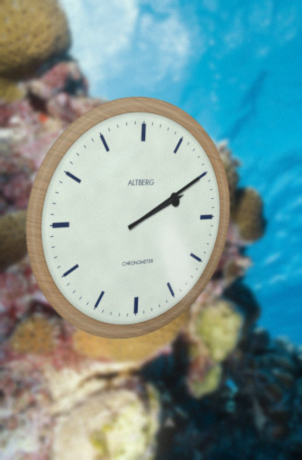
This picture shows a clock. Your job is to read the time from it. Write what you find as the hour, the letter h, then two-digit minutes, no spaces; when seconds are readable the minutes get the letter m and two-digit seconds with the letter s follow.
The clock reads 2h10
